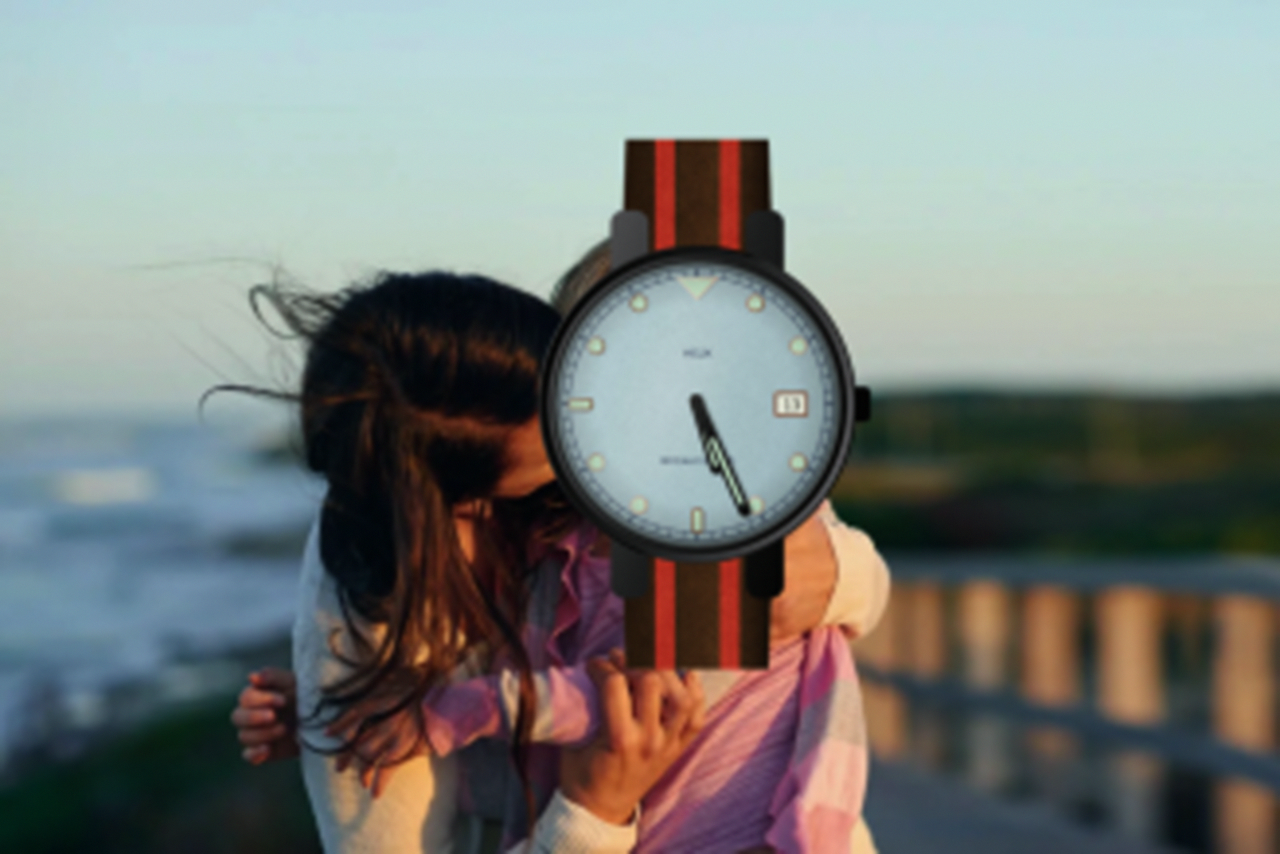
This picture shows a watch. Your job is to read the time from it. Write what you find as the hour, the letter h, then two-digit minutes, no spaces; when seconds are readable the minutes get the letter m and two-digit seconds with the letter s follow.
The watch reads 5h26
